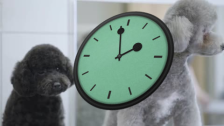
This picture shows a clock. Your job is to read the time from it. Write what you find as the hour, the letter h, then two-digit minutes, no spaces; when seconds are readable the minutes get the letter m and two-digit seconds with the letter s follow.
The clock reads 1h58
